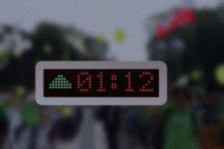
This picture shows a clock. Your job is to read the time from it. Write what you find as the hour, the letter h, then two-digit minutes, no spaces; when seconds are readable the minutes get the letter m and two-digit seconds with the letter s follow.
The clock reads 1h12
